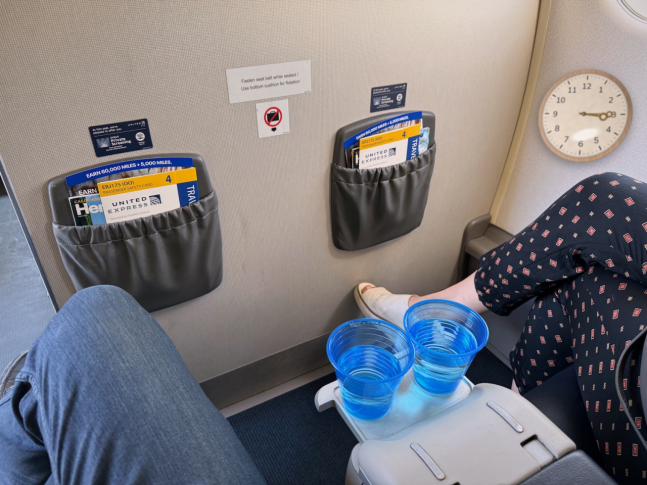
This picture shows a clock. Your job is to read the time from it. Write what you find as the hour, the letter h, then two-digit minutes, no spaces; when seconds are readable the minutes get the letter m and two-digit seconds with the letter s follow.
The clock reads 3h15
